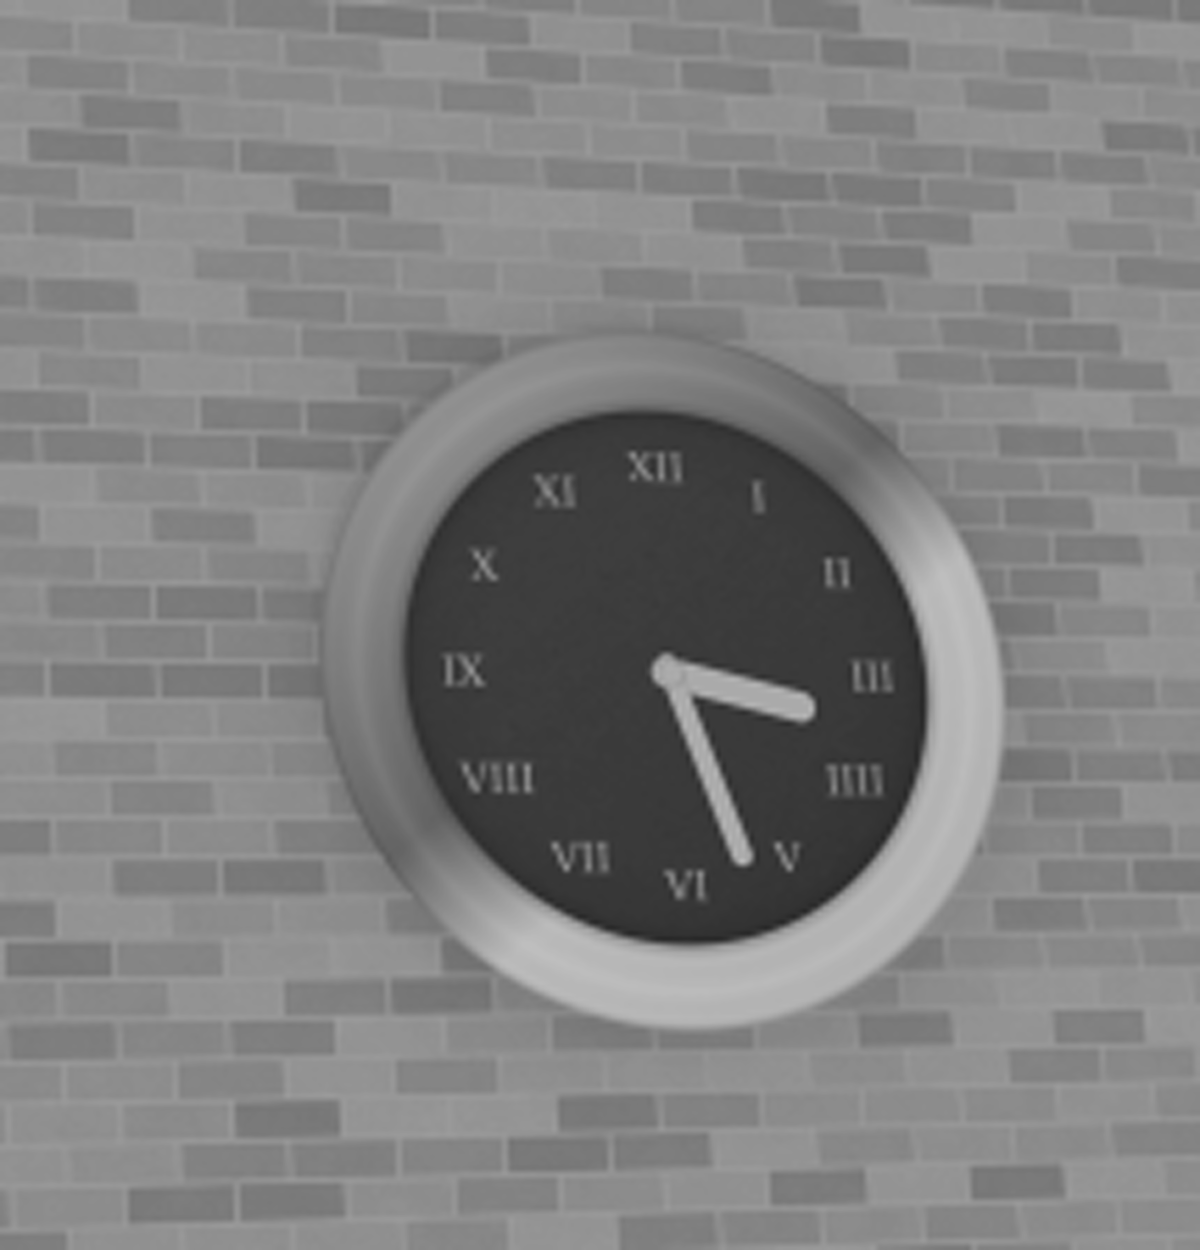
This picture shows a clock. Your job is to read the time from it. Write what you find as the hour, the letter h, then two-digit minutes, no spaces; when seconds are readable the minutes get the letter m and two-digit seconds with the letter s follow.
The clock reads 3h27
